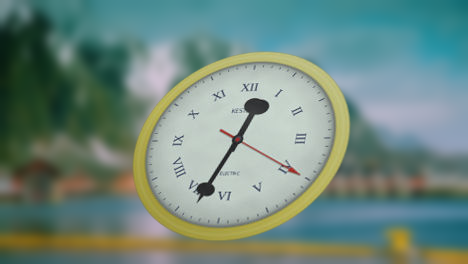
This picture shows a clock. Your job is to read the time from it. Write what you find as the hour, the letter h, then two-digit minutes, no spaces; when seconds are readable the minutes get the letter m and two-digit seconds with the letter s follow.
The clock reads 12h33m20s
